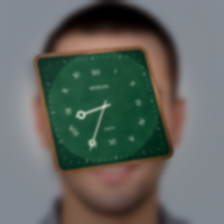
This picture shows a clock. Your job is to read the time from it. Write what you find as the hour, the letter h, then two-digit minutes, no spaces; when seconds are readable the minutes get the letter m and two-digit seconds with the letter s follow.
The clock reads 8h35
